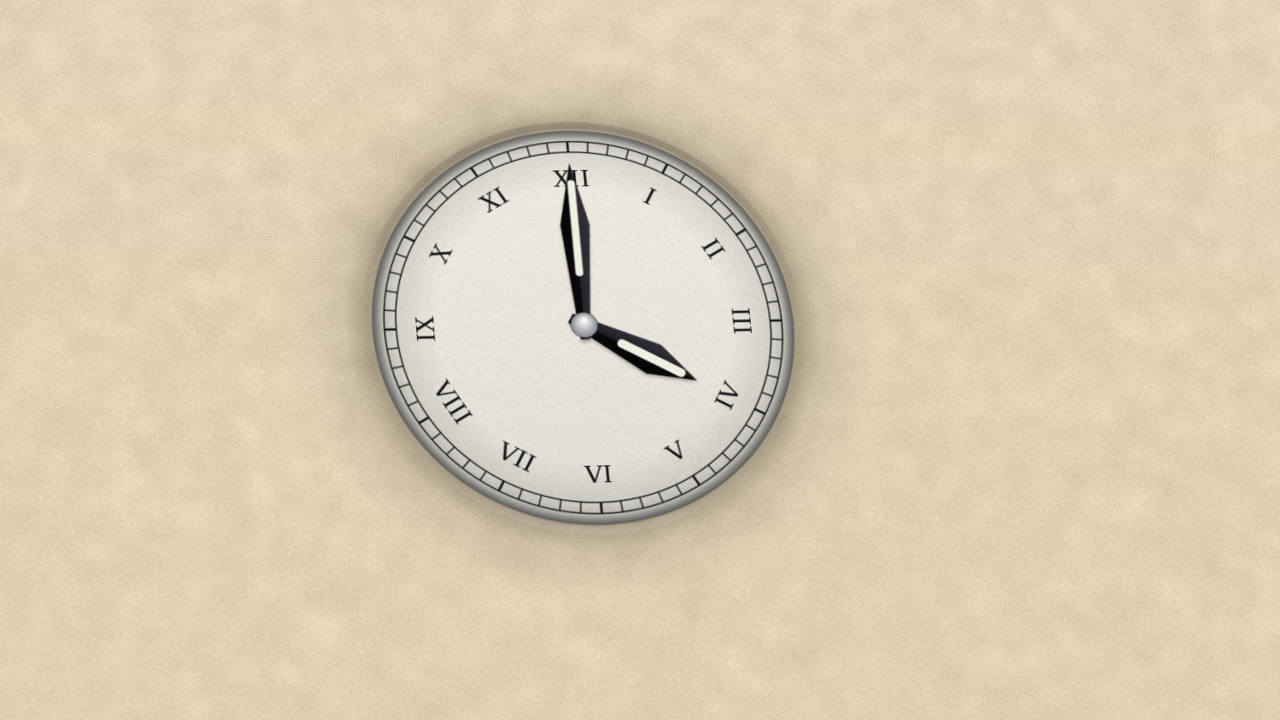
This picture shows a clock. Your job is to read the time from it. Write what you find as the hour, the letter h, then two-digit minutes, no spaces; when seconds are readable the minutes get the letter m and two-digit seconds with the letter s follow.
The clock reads 4h00
